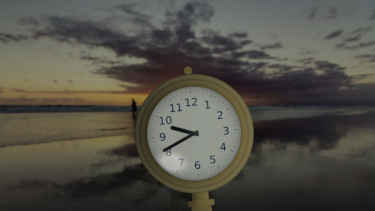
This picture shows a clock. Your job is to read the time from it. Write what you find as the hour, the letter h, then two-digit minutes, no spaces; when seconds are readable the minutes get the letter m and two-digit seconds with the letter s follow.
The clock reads 9h41
